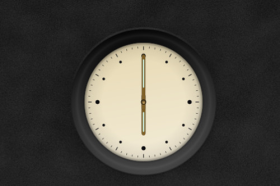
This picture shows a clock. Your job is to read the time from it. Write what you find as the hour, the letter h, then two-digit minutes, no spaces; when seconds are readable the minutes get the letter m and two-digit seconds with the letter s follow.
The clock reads 6h00
